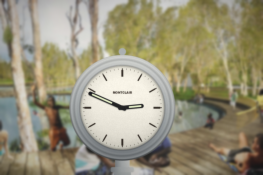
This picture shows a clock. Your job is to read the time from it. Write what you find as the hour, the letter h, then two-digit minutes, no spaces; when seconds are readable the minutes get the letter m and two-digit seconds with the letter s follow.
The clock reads 2h49
